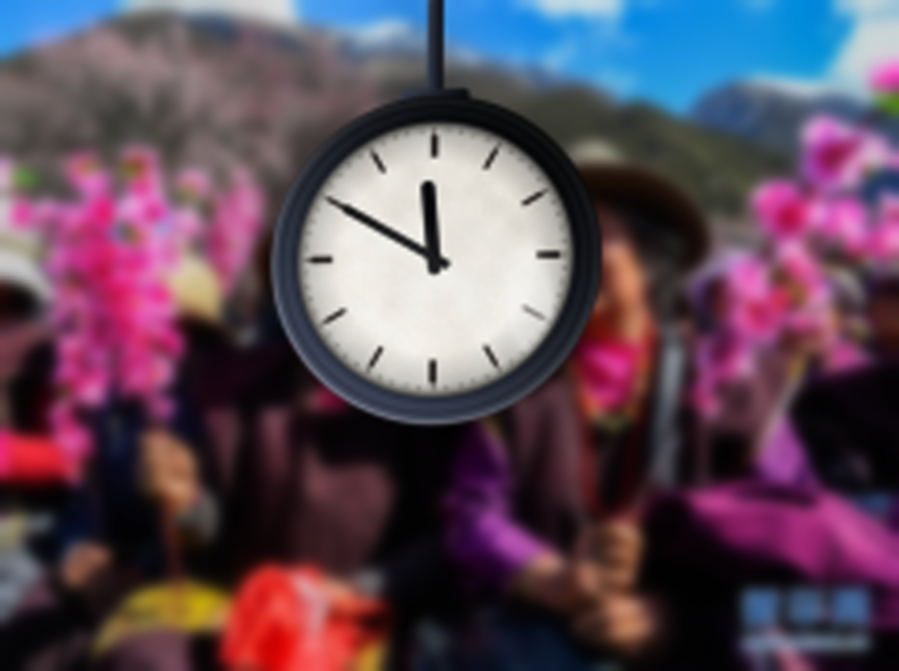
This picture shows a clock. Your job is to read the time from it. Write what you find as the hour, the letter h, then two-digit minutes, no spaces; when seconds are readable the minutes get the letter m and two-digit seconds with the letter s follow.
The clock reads 11h50
